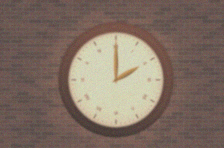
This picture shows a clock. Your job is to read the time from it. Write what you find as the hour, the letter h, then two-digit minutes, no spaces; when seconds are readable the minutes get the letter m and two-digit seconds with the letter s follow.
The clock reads 2h00
